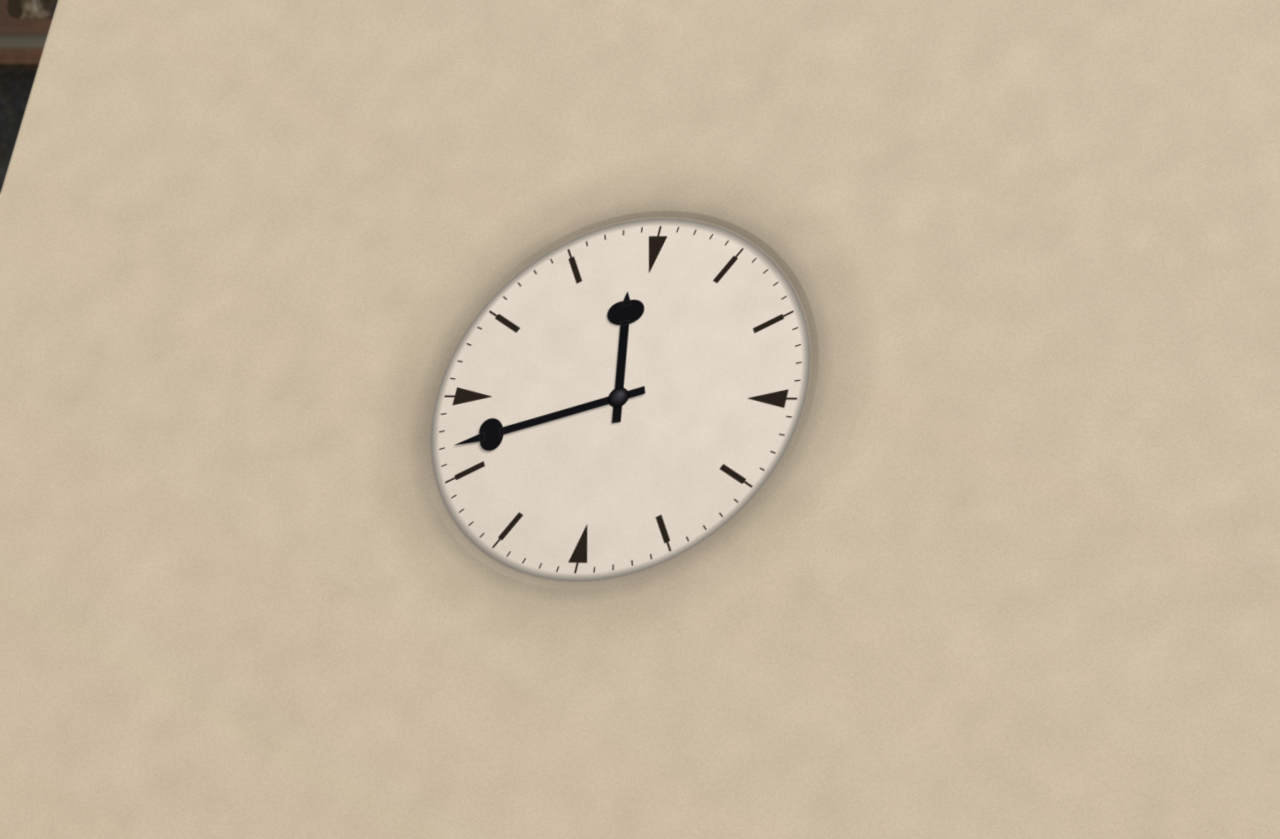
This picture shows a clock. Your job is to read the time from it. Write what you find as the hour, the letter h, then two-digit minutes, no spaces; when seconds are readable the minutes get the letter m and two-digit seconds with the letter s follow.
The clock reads 11h42
